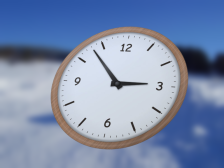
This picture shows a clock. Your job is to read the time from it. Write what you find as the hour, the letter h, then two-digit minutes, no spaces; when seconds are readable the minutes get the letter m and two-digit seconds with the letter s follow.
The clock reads 2h53
